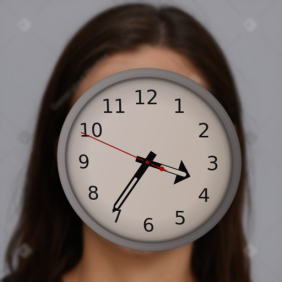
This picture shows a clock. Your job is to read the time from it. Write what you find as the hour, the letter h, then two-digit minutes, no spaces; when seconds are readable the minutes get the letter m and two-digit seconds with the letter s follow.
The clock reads 3h35m49s
